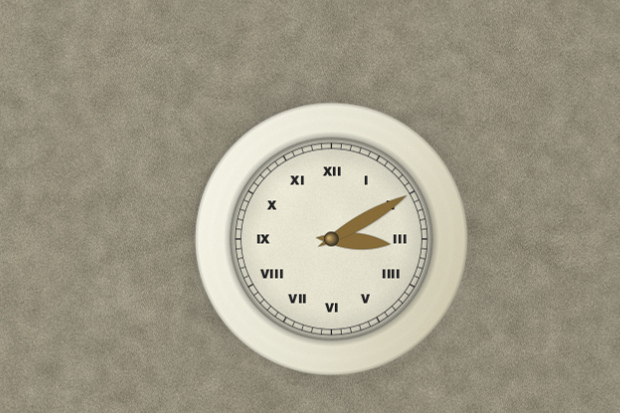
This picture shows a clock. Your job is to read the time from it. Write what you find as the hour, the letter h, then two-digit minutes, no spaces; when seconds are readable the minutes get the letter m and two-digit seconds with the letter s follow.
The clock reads 3h10
